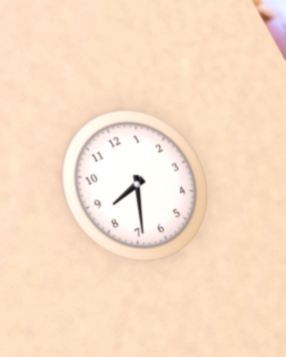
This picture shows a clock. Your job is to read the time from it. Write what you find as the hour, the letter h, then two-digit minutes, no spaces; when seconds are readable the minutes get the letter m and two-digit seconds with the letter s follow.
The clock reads 8h34
